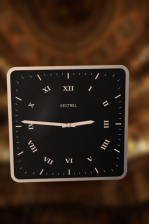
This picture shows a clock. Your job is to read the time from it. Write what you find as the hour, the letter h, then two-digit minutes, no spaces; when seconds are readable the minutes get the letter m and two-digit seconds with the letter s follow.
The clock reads 2h46
